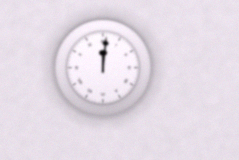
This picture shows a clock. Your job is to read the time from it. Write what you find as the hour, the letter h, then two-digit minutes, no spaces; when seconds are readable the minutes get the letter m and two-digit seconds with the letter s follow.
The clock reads 12h01
